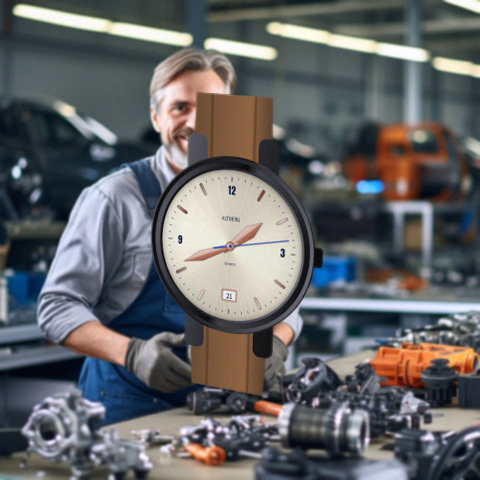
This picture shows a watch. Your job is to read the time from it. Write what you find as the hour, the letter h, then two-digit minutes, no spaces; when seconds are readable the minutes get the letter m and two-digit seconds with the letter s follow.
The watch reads 1h41m13s
